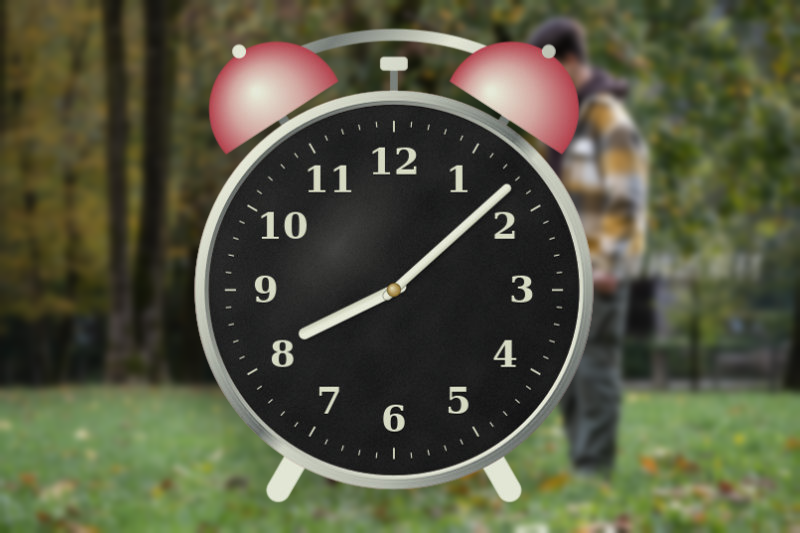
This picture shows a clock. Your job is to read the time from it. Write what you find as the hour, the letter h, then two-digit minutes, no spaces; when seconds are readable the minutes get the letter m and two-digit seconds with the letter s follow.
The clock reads 8h08
